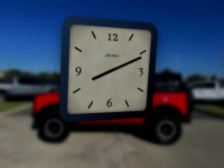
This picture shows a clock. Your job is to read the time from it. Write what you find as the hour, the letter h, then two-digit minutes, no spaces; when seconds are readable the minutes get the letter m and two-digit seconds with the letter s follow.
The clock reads 8h11
